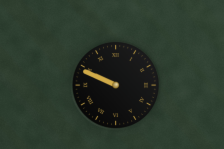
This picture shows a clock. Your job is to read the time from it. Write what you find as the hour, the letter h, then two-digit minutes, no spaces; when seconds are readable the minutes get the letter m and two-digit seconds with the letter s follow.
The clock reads 9h49
